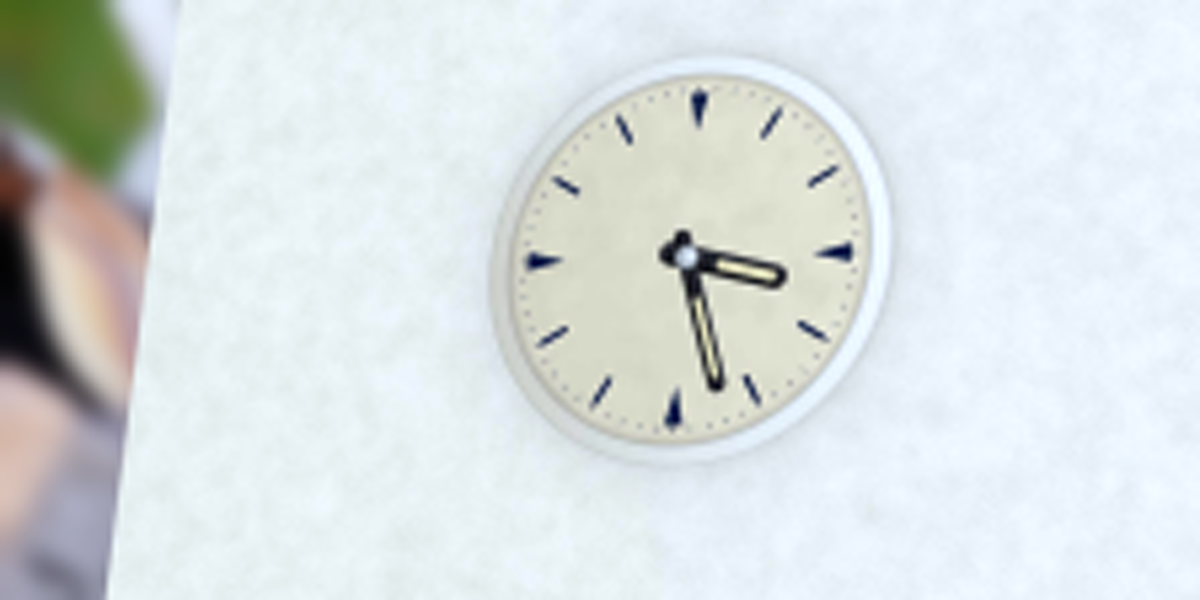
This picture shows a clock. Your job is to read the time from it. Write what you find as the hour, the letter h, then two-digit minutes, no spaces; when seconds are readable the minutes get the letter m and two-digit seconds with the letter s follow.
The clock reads 3h27
